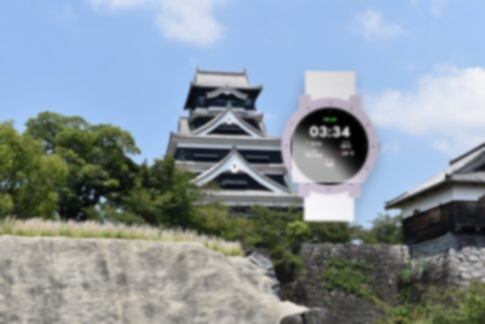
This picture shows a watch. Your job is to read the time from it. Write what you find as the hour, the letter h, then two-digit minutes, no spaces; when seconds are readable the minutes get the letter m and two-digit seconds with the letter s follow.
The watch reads 3h34
